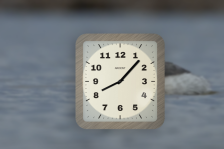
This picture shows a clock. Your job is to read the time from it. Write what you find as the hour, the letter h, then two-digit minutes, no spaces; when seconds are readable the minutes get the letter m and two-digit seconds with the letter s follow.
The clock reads 8h07
